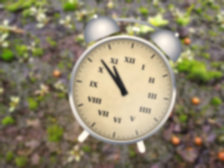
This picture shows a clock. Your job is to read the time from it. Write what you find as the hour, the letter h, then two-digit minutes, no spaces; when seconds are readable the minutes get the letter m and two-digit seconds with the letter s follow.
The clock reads 10h52
